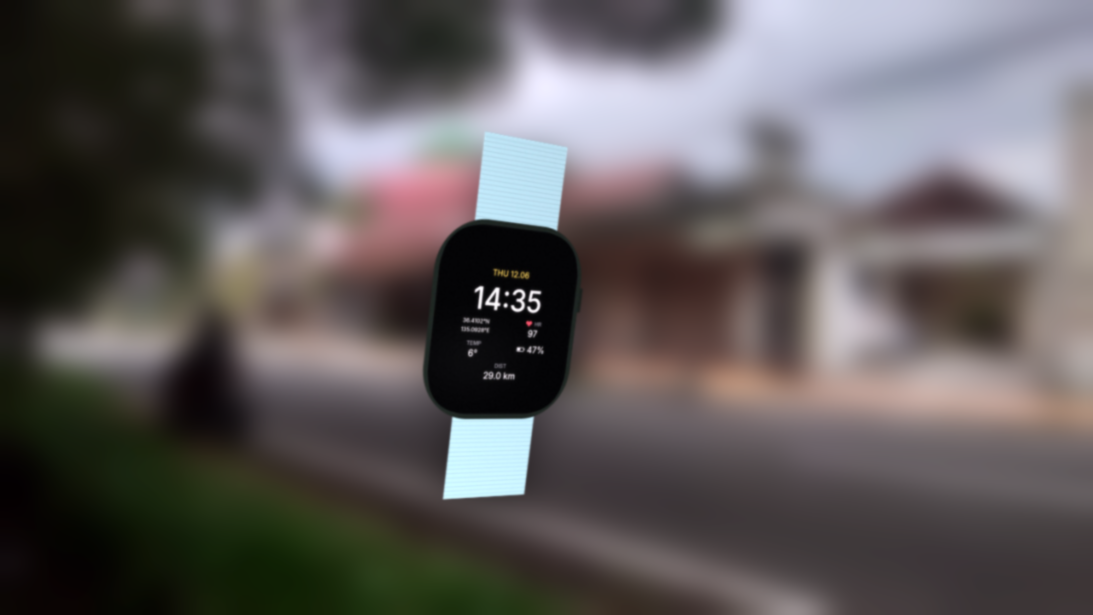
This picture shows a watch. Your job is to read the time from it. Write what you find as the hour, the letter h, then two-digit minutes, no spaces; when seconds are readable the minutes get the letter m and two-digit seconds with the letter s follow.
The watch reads 14h35
